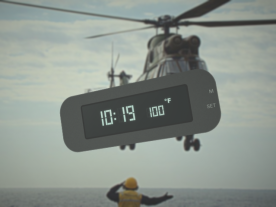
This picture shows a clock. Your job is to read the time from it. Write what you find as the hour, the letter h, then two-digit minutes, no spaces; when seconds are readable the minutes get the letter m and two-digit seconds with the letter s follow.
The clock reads 10h19
